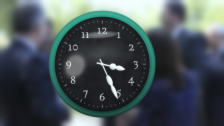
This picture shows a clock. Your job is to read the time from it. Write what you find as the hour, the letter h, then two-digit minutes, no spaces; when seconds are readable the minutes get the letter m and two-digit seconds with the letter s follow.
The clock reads 3h26
